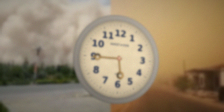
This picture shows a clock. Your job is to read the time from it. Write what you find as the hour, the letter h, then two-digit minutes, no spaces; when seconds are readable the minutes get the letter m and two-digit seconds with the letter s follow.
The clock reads 5h45
